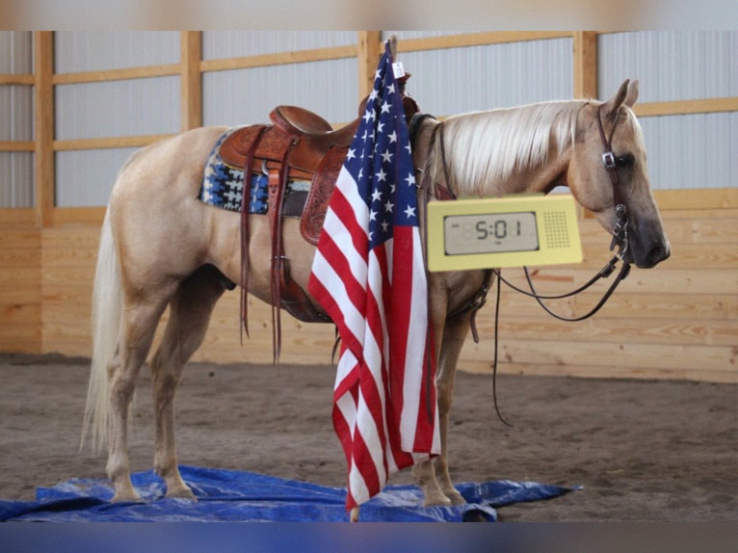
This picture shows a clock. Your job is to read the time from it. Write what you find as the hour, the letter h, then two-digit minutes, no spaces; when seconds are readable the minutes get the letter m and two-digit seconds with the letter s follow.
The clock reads 5h01
